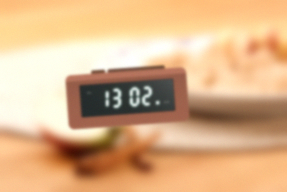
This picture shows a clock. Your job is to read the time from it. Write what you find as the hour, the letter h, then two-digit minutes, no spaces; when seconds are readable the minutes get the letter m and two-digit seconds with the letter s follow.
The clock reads 13h02
